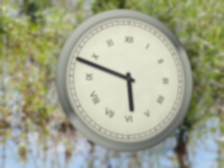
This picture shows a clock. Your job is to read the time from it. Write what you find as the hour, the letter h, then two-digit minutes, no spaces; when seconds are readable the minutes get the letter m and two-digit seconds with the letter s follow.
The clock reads 5h48
